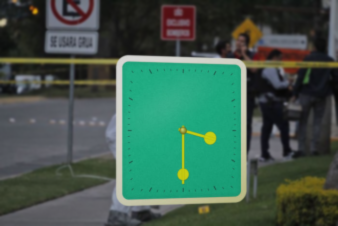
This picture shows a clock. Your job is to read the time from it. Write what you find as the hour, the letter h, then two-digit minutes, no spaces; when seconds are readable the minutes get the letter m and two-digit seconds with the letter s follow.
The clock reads 3h30
